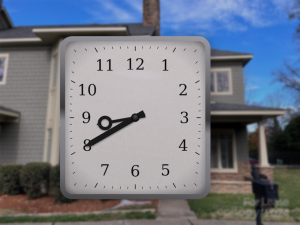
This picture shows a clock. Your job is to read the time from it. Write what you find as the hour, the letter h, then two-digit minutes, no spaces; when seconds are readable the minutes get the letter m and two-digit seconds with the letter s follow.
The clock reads 8h40
